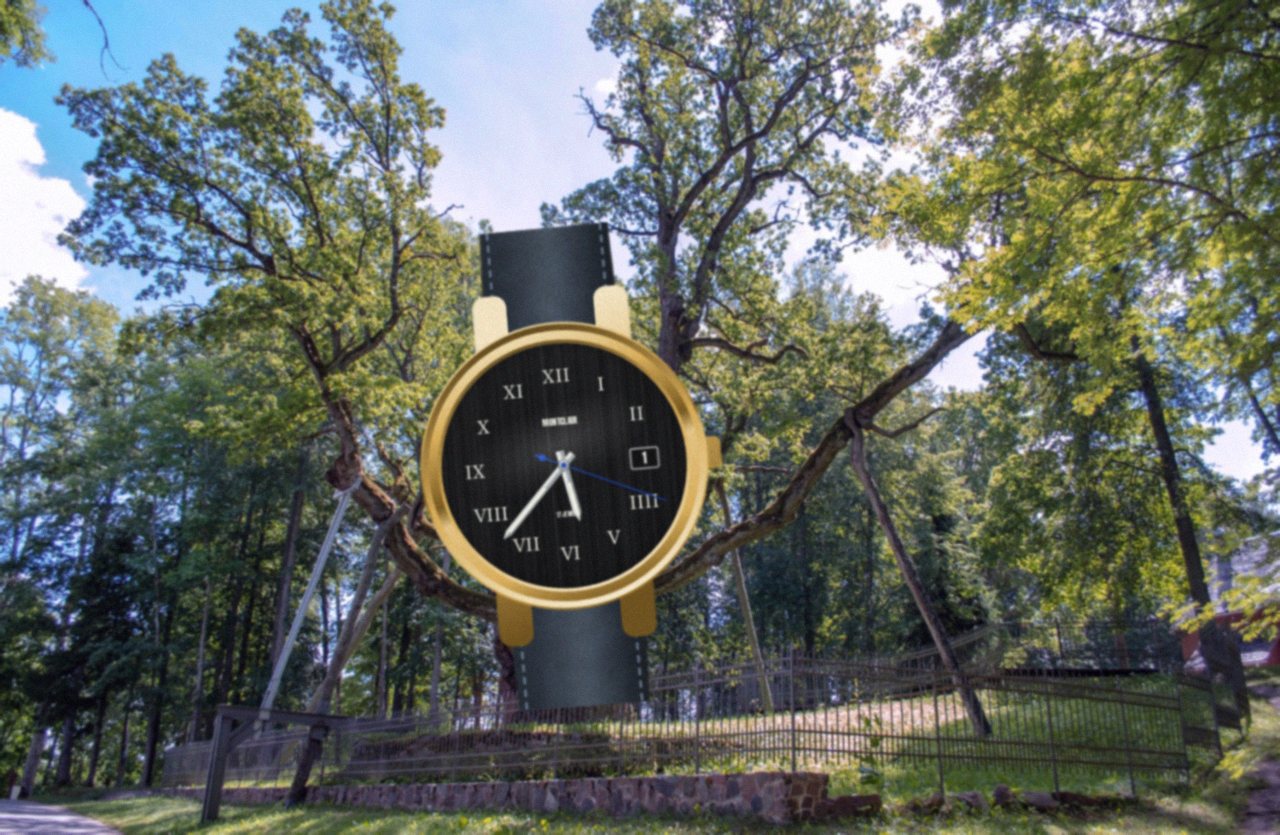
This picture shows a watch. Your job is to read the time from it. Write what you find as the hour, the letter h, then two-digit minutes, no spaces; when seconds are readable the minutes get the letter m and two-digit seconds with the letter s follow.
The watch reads 5h37m19s
